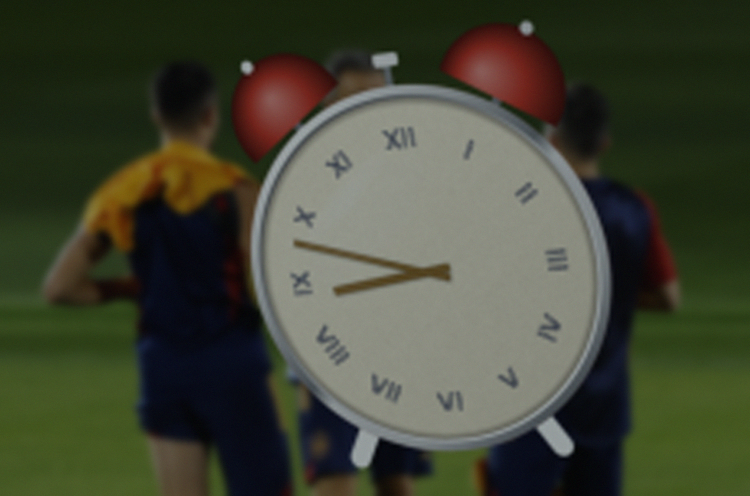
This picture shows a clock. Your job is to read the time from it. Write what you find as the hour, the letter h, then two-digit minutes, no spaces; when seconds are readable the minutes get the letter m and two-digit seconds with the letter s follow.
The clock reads 8h48
